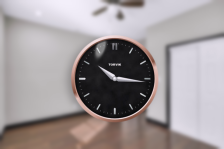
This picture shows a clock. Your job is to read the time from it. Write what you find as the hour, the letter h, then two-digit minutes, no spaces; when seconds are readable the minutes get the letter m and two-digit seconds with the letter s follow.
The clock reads 10h16
